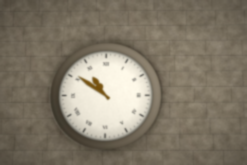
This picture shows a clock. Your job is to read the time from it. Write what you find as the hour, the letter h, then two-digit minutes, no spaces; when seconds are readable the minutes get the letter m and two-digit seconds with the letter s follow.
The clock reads 10h51
